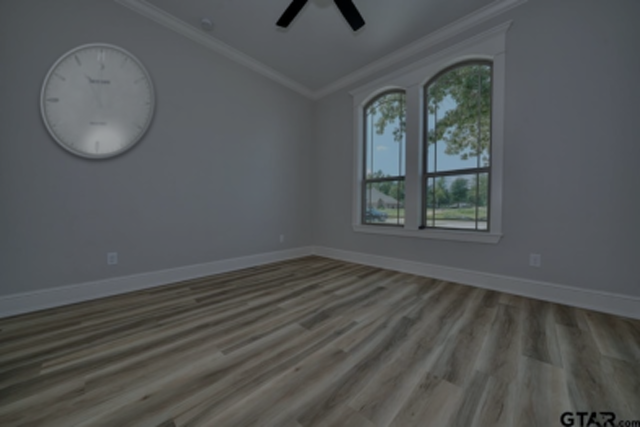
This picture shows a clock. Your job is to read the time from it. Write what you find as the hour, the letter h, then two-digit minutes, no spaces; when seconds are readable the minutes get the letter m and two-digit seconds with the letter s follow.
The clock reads 11h00
